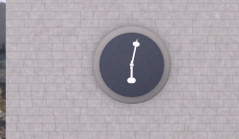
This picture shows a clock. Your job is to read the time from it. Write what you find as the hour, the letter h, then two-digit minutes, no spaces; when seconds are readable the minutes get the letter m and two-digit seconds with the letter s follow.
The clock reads 6h02
